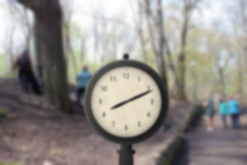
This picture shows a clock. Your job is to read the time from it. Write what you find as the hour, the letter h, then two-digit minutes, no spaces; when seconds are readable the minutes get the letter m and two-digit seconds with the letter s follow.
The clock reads 8h11
